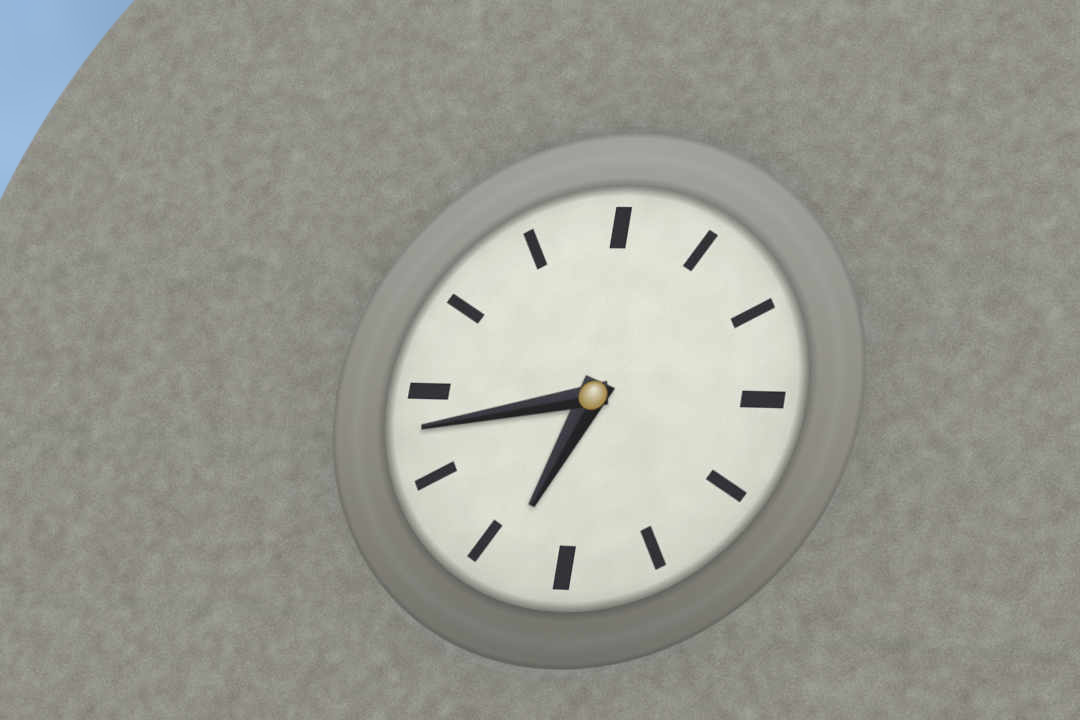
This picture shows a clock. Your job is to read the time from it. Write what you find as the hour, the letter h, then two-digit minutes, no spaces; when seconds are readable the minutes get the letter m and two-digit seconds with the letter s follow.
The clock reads 6h43
